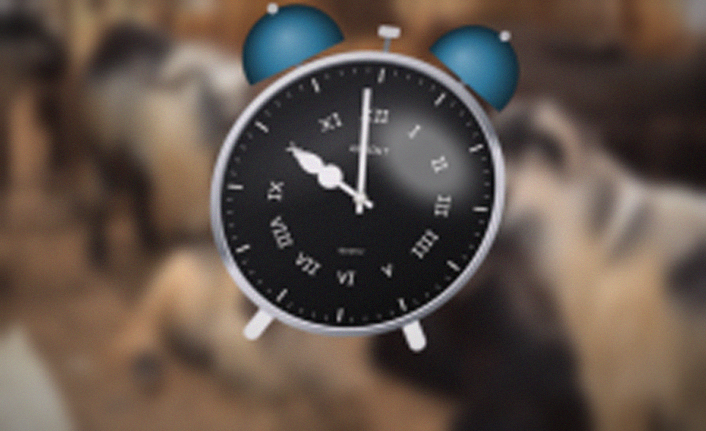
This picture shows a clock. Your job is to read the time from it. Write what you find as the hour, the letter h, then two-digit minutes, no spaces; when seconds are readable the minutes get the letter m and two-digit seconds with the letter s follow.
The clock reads 9h59
